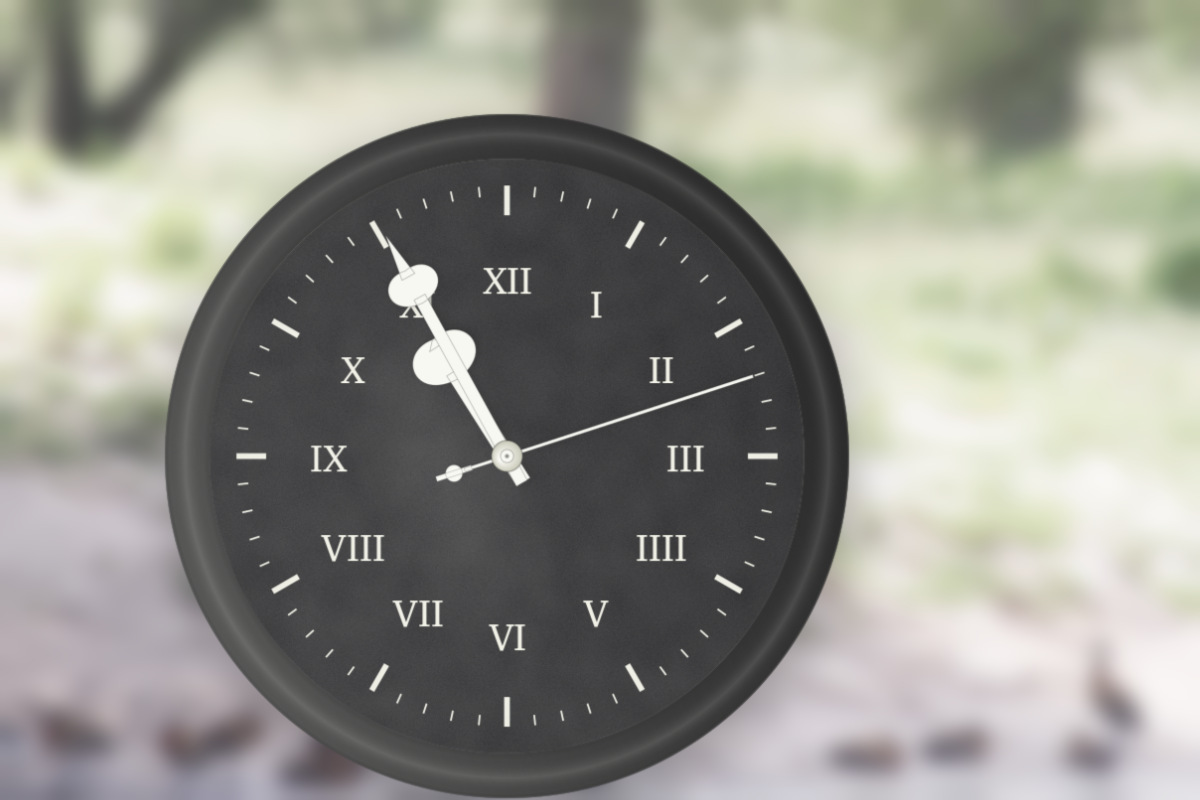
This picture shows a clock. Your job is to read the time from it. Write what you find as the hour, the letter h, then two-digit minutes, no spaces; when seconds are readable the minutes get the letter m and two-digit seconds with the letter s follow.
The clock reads 10h55m12s
